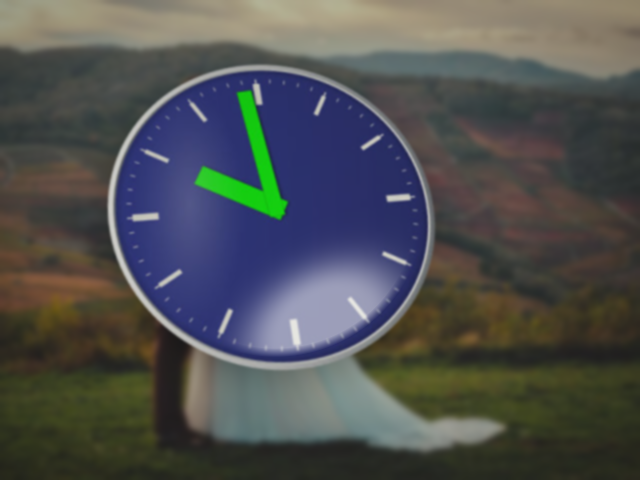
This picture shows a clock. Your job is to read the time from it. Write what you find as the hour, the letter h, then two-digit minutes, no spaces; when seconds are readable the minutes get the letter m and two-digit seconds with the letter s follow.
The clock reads 9h59
